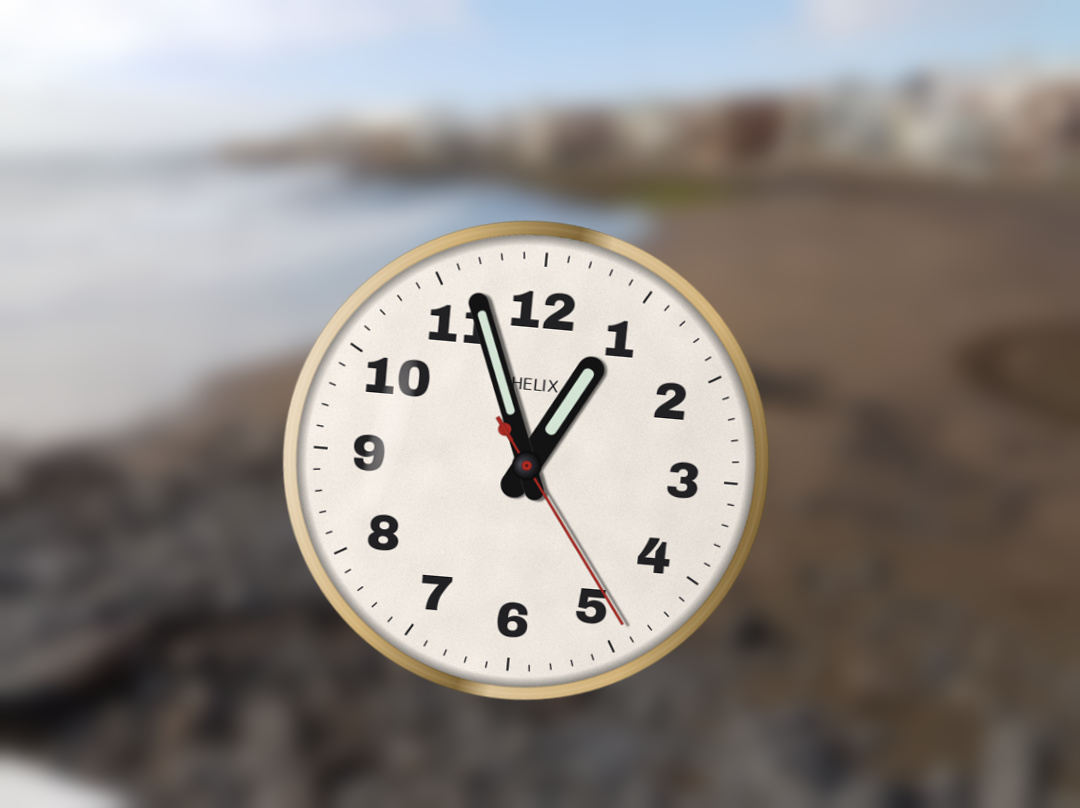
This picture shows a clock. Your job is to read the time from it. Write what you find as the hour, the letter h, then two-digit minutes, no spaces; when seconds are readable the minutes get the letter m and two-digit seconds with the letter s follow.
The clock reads 12h56m24s
